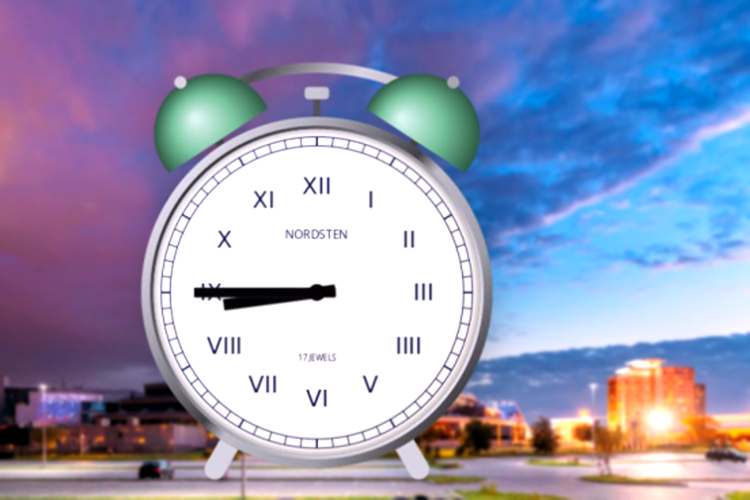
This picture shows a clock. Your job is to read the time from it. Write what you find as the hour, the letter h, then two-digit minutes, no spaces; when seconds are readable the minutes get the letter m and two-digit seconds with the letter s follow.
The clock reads 8h45
